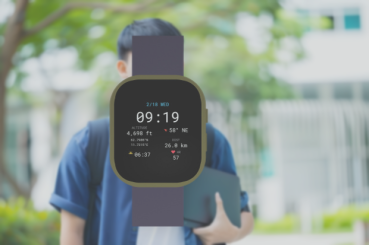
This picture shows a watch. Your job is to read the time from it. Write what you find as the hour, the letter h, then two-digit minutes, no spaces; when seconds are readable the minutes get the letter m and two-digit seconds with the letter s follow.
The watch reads 9h19
